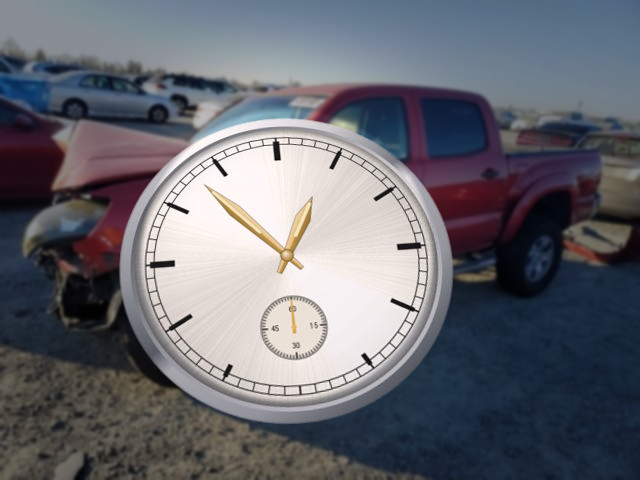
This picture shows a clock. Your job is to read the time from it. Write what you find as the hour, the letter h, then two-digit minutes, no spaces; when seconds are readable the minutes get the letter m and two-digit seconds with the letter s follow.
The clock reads 12h53
